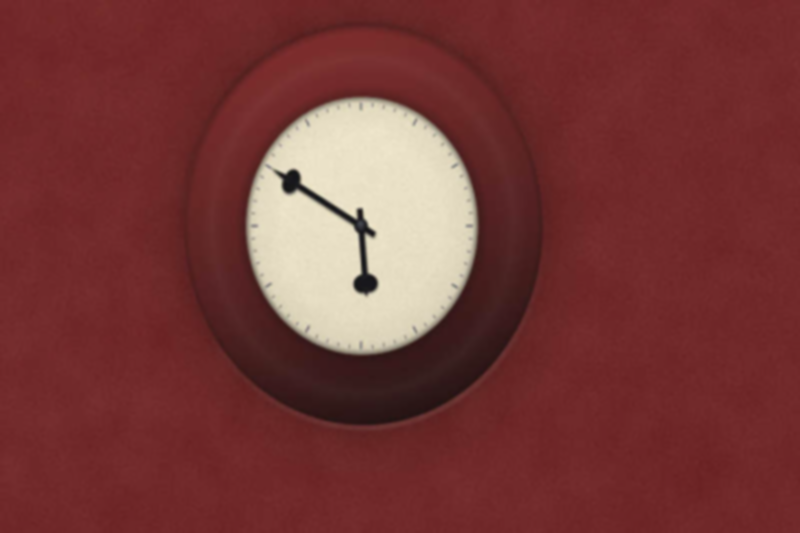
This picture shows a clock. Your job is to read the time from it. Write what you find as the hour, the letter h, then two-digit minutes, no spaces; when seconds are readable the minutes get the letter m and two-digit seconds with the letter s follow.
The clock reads 5h50
